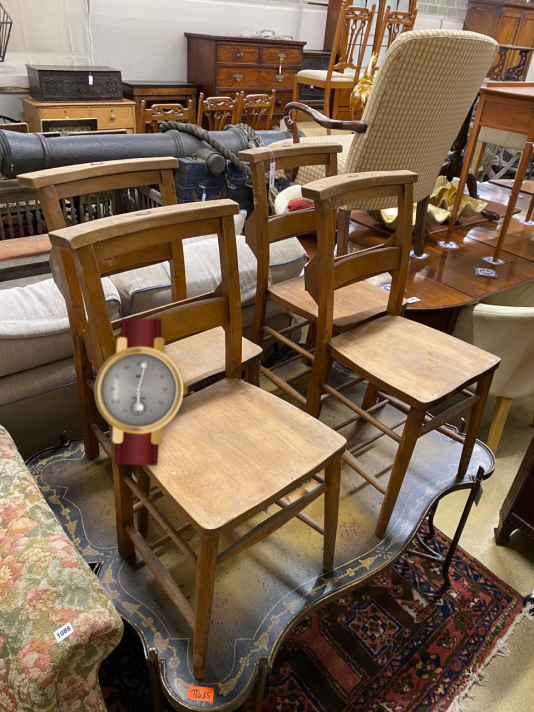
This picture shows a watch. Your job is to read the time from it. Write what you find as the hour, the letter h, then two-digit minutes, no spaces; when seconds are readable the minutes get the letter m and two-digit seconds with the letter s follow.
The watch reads 6h02
